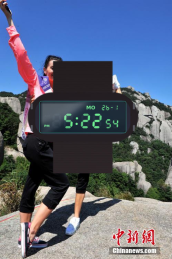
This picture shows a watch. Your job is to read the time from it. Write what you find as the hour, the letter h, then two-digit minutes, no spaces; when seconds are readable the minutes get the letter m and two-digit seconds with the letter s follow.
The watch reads 5h22m54s
